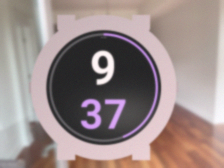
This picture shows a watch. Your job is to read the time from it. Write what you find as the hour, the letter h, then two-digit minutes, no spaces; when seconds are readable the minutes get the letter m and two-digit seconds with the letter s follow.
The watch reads 9h37
